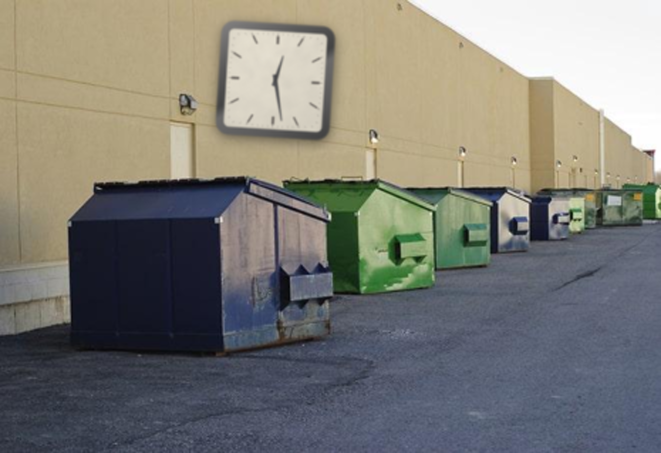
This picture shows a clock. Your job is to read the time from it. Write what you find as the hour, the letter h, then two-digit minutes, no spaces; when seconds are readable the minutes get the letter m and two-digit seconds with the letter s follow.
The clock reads 12h28
